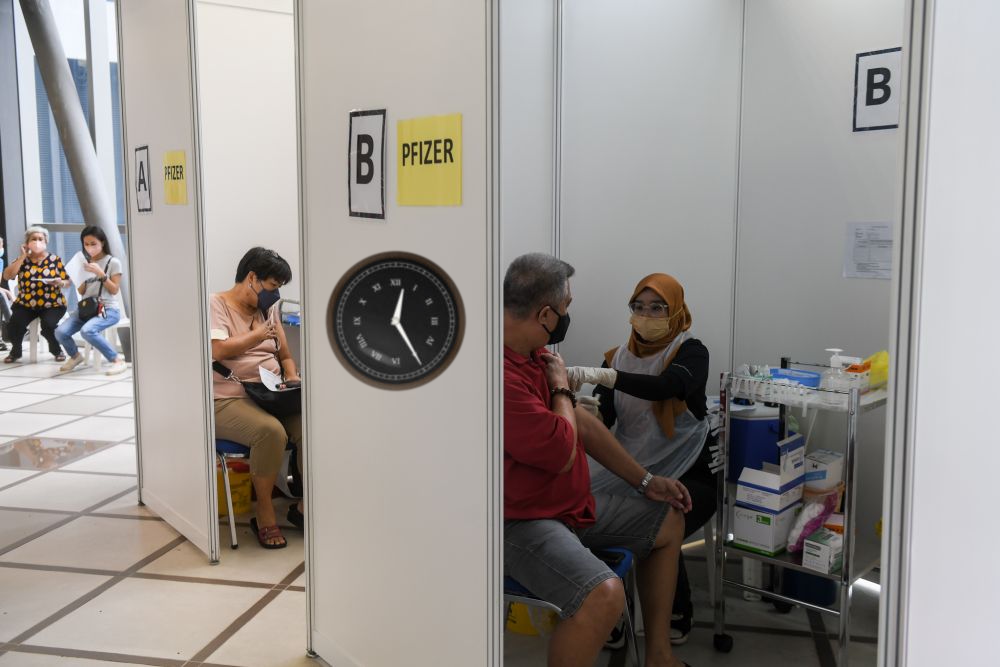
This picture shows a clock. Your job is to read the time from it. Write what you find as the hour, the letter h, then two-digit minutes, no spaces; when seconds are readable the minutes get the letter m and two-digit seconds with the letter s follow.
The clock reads 12h25
